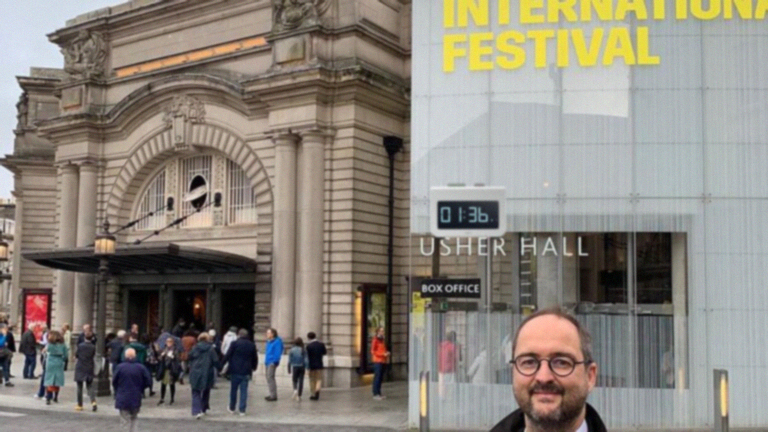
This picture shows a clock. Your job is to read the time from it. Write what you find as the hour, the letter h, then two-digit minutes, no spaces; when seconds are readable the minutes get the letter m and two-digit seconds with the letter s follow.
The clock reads 1h36
